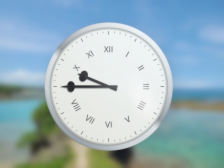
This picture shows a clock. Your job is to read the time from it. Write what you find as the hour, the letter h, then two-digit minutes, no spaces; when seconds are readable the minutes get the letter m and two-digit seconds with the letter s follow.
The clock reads 9h45
